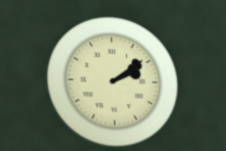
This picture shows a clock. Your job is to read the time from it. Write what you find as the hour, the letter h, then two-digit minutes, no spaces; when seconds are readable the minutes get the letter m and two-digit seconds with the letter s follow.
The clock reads 2h09
